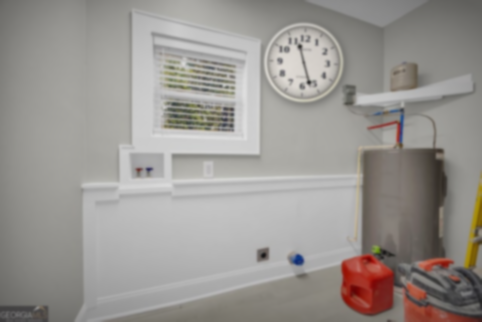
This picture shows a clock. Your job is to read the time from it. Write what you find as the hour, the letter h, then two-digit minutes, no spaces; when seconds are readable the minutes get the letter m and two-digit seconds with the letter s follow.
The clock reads 11h27
